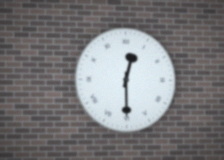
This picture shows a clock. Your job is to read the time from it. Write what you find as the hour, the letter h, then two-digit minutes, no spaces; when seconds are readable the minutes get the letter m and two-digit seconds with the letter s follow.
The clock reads 12h30
